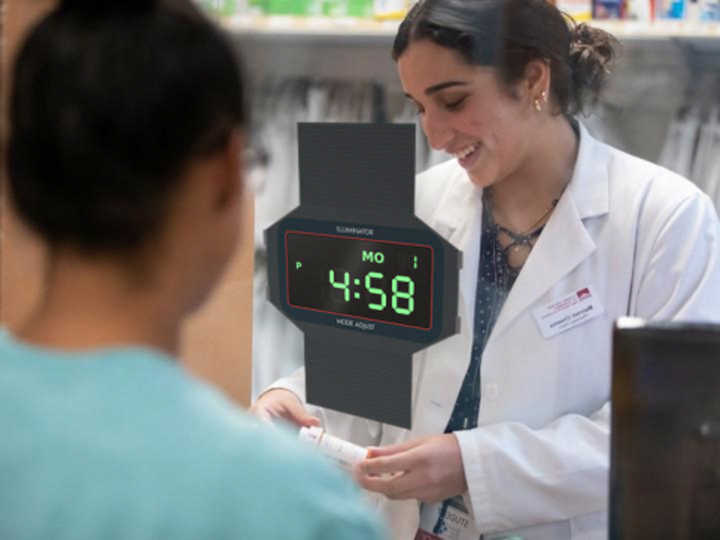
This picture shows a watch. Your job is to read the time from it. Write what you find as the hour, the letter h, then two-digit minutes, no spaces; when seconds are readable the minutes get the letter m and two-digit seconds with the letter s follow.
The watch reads 4h58
